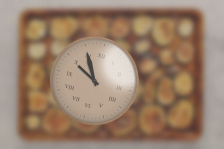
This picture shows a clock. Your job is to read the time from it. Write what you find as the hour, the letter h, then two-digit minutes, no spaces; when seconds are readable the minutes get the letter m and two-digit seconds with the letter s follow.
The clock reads 9h55
